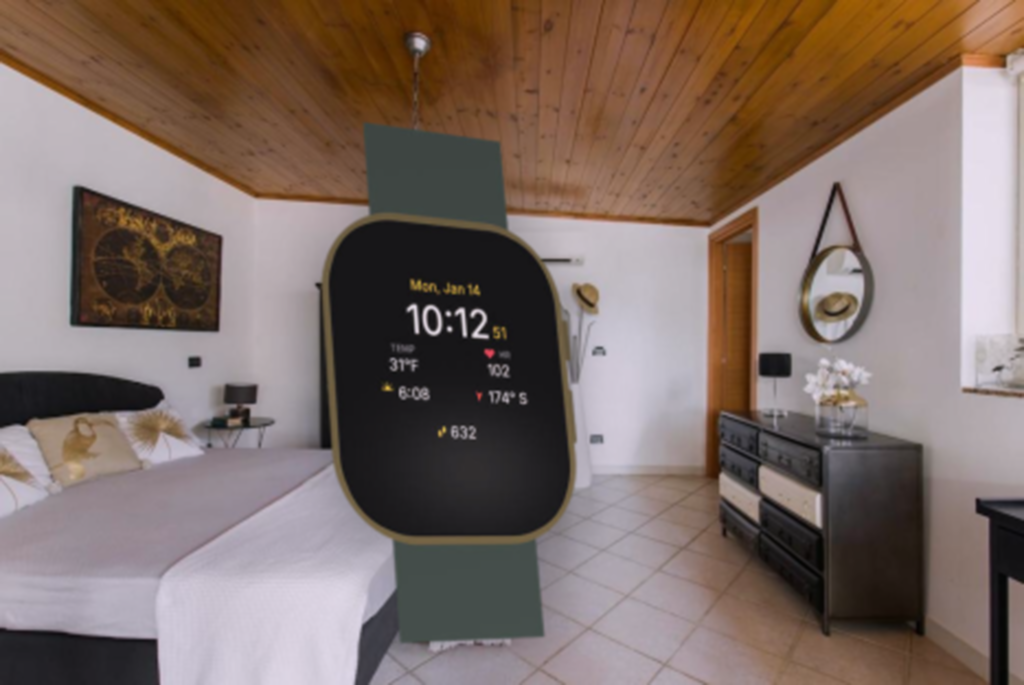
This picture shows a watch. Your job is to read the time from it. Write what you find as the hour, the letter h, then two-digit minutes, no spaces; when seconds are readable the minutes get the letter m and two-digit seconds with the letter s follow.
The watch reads 10h12
